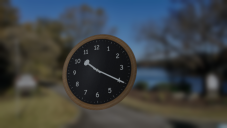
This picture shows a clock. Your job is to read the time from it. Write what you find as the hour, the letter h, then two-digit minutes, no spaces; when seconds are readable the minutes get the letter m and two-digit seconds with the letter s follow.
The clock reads 10h20
